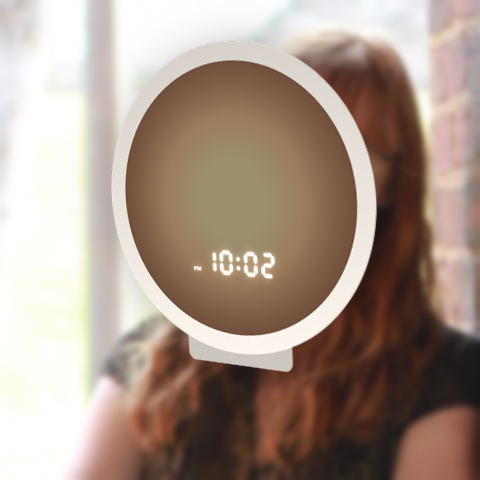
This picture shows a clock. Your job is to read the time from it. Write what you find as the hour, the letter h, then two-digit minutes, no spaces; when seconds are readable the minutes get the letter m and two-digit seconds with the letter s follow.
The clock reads 10h02
